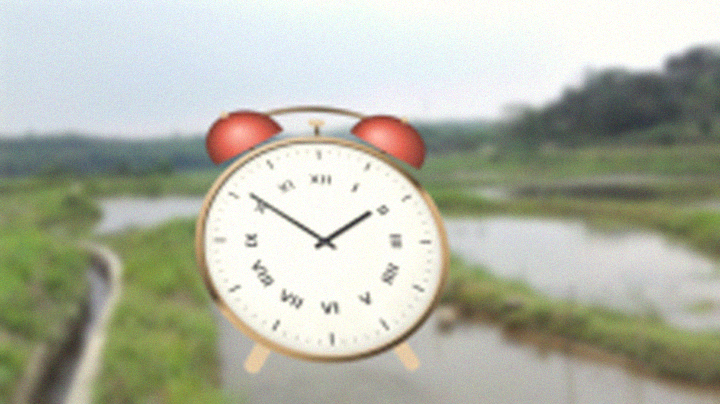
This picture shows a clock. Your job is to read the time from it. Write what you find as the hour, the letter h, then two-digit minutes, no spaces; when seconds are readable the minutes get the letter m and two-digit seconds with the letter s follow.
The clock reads 1h51
